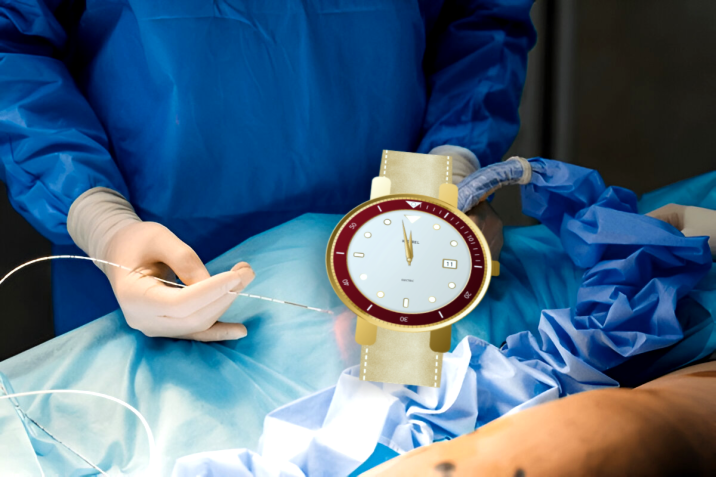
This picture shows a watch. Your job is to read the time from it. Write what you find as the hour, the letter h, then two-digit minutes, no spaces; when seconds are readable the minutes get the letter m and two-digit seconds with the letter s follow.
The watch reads 11h58
